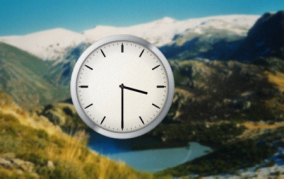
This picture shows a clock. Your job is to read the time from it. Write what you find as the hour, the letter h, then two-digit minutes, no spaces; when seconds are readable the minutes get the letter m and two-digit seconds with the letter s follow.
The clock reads 3h30
